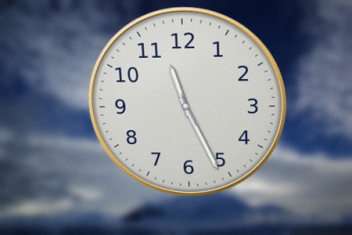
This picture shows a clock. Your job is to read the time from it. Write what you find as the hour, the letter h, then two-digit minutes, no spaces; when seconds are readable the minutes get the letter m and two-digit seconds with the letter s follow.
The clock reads 11h26
